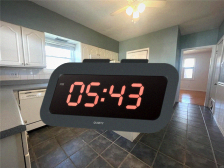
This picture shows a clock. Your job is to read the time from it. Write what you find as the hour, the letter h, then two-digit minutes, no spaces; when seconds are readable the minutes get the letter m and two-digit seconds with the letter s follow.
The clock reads 5h43
